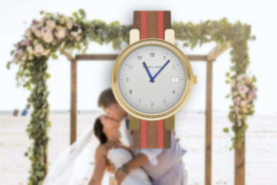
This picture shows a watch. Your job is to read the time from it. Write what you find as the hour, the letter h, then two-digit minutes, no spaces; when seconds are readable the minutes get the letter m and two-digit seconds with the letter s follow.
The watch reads 11h07
